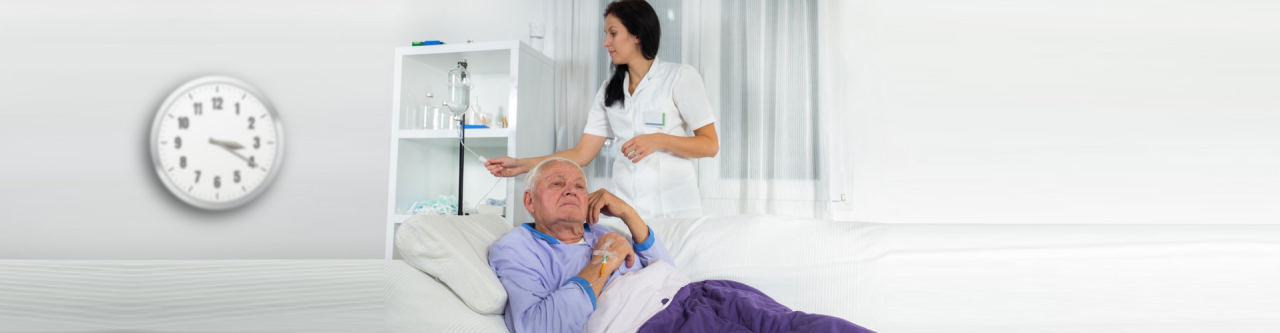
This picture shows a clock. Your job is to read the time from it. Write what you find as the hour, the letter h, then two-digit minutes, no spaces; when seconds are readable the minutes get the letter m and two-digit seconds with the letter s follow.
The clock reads 3h20
